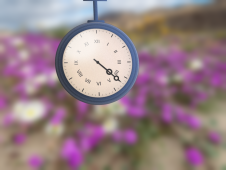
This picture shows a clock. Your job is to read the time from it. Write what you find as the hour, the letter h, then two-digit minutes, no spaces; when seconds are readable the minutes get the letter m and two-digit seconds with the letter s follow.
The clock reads 4h22
